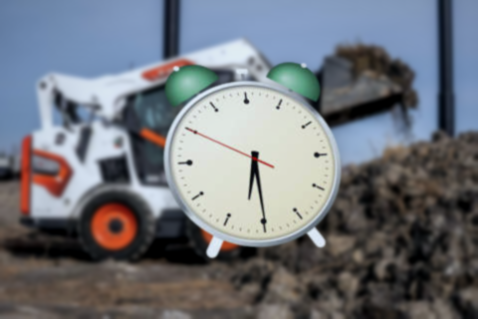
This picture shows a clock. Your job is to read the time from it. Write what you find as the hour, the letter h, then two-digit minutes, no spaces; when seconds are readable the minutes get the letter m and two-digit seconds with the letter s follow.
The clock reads 6h29m50s
